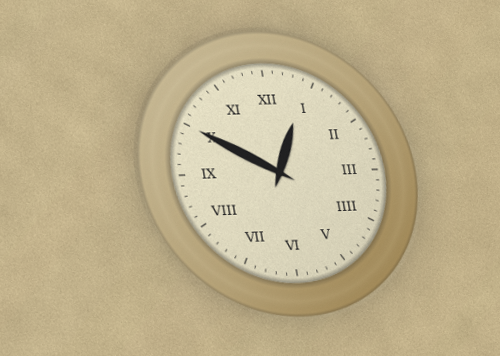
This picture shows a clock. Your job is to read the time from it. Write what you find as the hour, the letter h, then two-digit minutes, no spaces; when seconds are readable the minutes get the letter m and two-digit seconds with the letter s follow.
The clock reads 12h50
